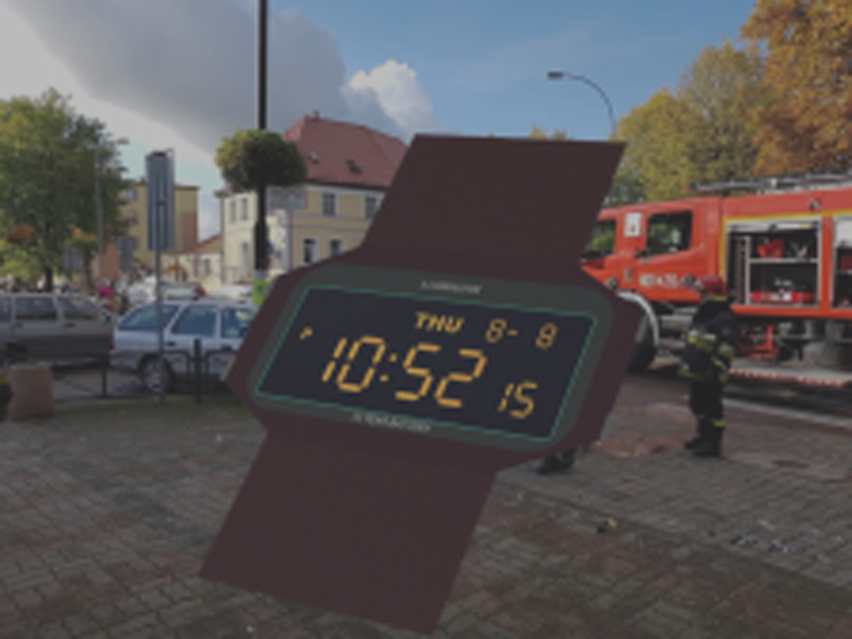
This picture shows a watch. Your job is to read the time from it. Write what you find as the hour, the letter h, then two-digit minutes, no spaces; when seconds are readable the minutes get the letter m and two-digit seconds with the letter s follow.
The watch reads 10h52m15s
